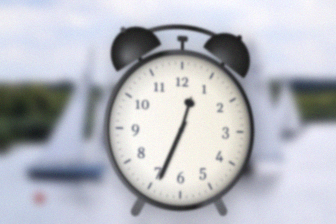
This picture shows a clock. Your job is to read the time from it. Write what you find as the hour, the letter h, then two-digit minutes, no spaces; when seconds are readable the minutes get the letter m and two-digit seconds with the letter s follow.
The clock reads 12h34
